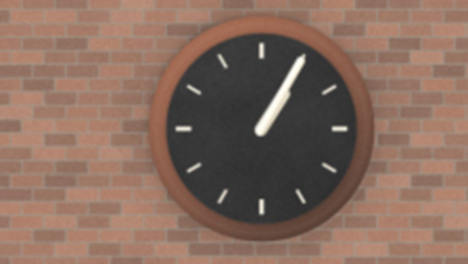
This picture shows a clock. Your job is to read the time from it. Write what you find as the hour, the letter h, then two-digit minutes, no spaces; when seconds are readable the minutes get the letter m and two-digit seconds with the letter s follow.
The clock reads 1h05
